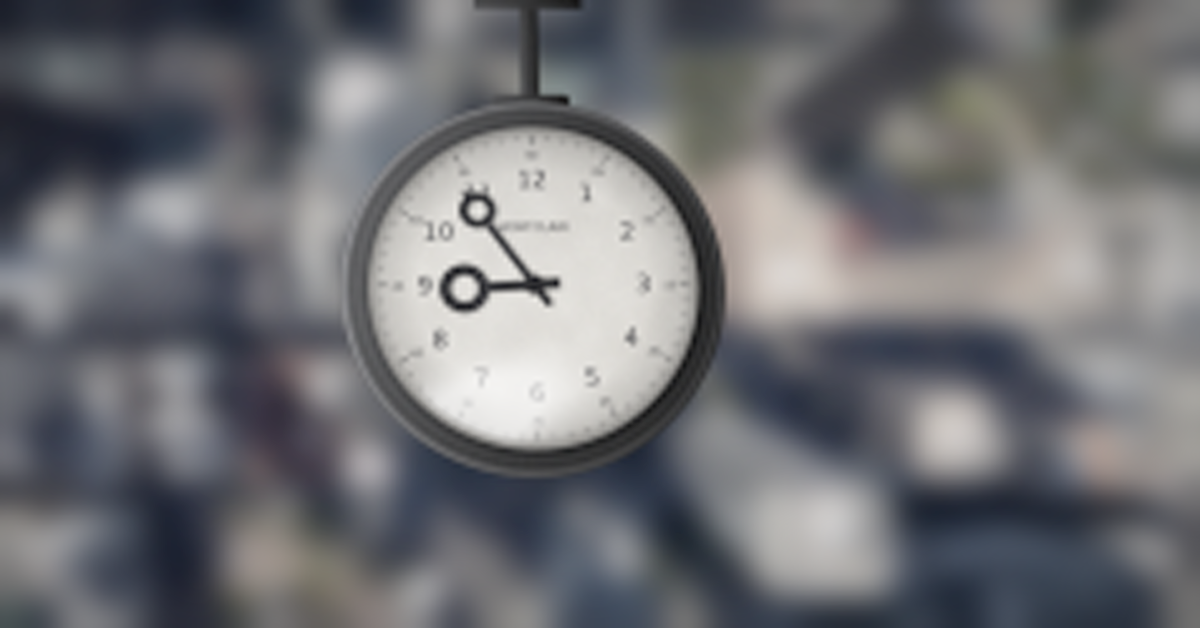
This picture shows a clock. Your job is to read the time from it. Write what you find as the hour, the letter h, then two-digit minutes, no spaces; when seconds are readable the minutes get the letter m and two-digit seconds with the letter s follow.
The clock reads 8h54
